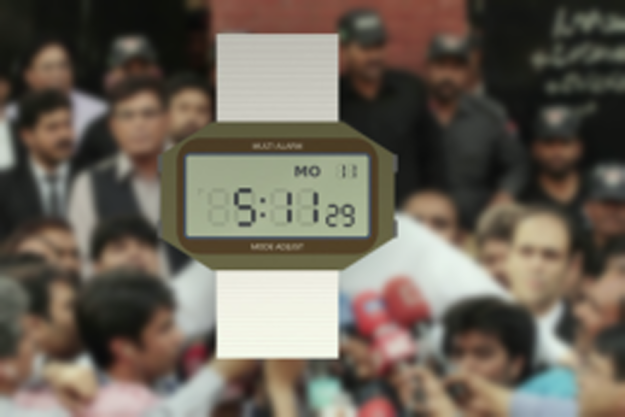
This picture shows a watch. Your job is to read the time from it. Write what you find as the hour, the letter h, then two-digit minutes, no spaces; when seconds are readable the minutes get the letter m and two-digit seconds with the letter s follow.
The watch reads 5h11m29s
